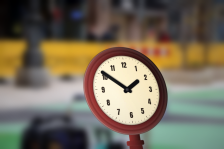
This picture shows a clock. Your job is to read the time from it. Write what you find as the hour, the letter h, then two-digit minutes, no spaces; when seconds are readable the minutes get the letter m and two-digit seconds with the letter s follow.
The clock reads 1h51
